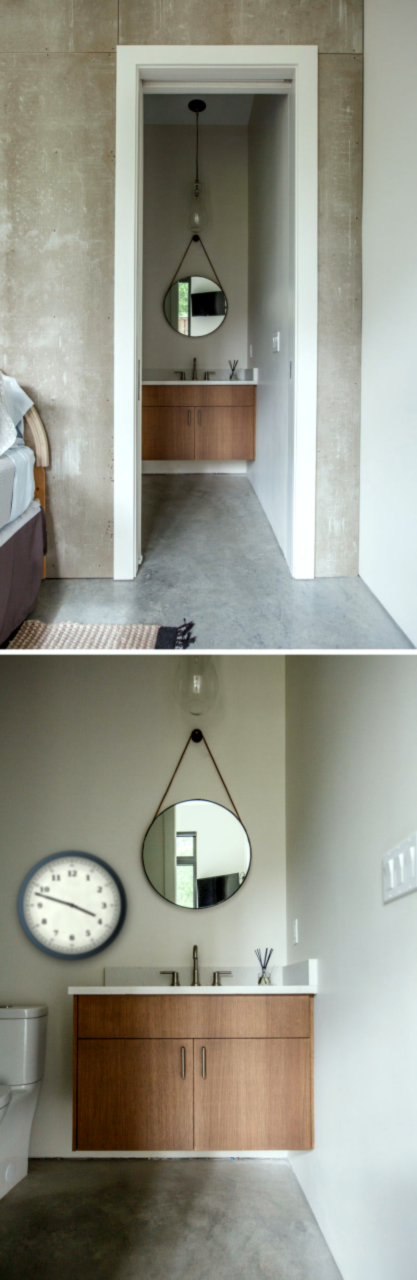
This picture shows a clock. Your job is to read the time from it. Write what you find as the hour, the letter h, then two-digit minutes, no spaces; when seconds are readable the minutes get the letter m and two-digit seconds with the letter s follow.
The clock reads 3h48
